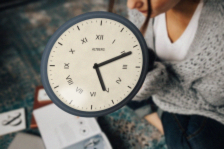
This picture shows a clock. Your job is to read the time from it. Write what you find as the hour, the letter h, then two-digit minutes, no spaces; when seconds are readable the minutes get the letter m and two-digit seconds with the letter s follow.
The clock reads 5h11
